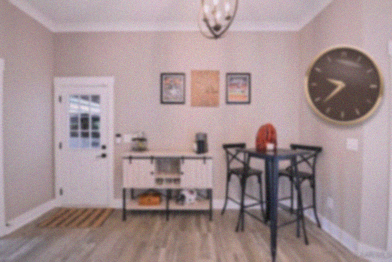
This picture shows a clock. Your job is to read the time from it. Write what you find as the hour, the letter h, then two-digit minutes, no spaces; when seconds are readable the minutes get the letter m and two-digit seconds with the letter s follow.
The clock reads 9h38
